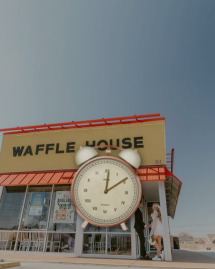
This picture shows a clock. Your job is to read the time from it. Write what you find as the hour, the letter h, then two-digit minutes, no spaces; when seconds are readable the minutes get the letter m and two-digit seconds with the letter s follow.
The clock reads 12h09
